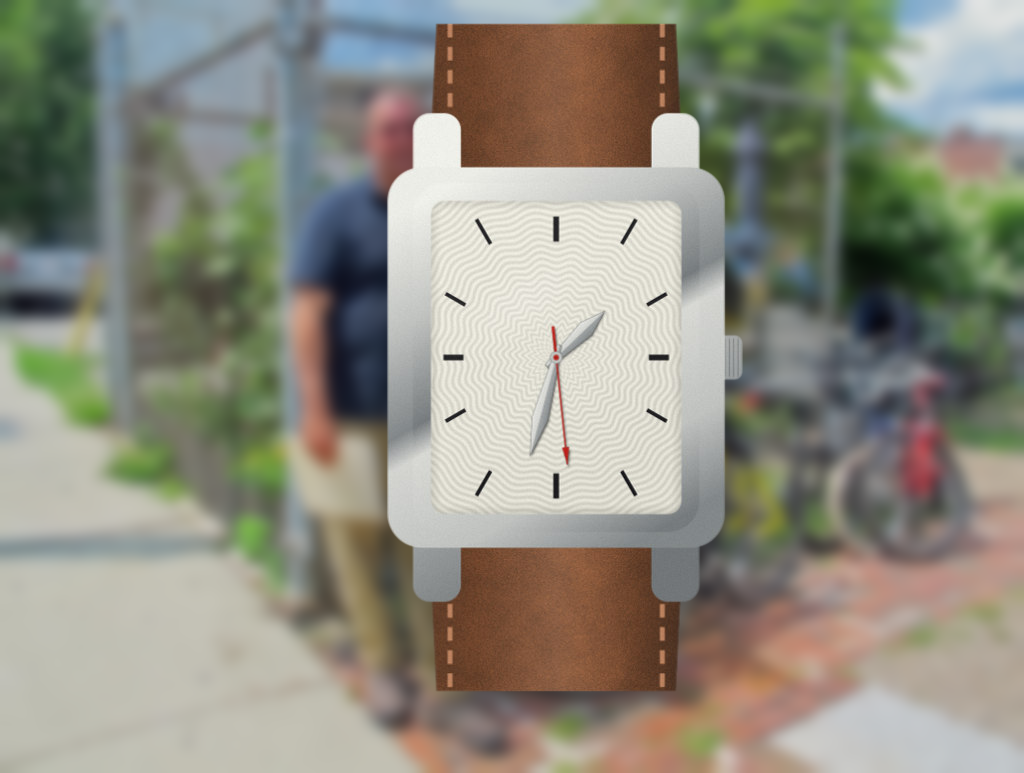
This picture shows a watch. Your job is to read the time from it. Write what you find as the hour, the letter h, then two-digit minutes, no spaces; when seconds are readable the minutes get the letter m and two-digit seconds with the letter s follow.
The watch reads 1h32m29s
